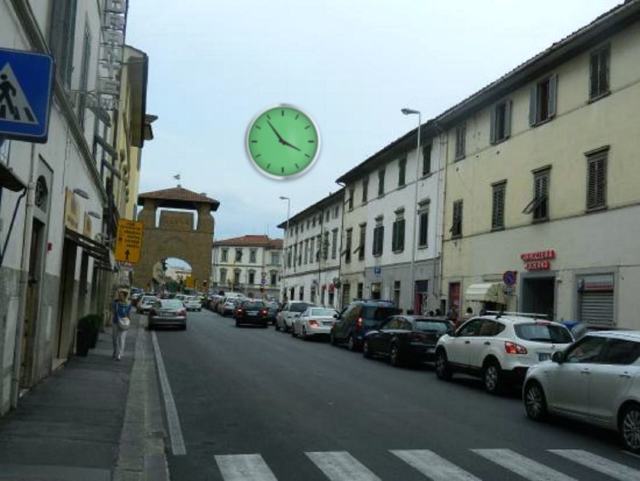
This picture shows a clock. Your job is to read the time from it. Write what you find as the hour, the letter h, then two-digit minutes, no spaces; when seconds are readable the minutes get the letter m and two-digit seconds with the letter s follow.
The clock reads 3h54
